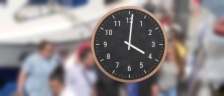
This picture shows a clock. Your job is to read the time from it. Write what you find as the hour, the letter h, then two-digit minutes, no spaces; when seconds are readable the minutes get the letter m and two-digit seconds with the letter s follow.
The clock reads 4h01
